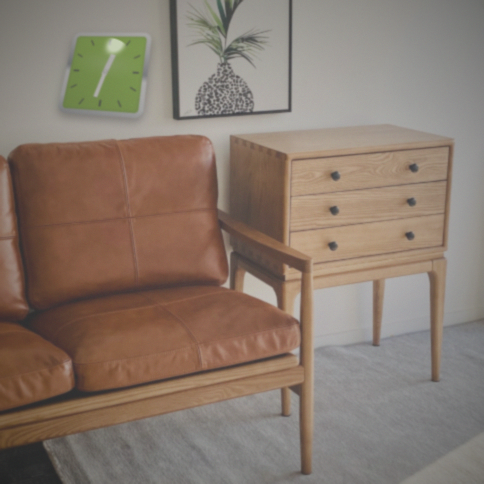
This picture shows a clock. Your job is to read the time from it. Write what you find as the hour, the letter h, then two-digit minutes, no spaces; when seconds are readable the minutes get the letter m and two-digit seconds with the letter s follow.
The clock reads 12h32
